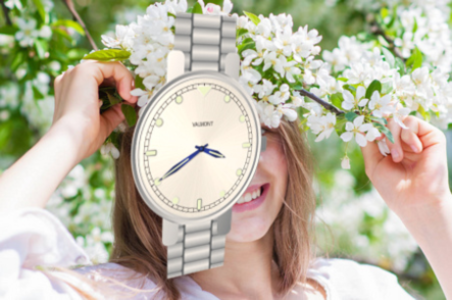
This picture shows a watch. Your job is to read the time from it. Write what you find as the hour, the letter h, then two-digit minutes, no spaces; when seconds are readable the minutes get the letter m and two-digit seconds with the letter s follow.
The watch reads 3h40
